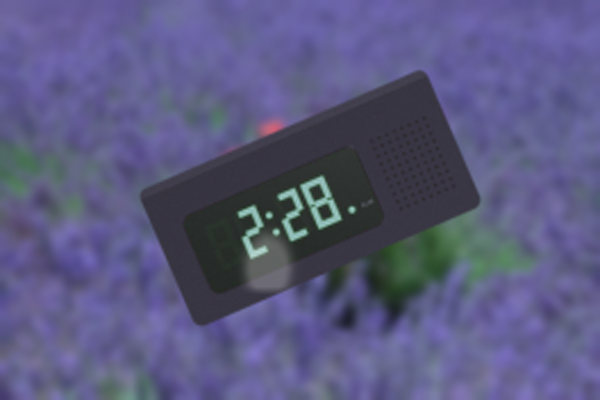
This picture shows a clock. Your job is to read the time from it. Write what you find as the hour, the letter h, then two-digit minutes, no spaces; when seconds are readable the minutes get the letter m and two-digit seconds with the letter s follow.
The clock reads 2h28
